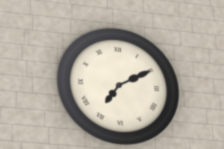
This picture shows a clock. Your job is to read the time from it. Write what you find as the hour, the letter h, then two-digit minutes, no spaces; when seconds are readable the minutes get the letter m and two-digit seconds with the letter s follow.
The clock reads 7h10
